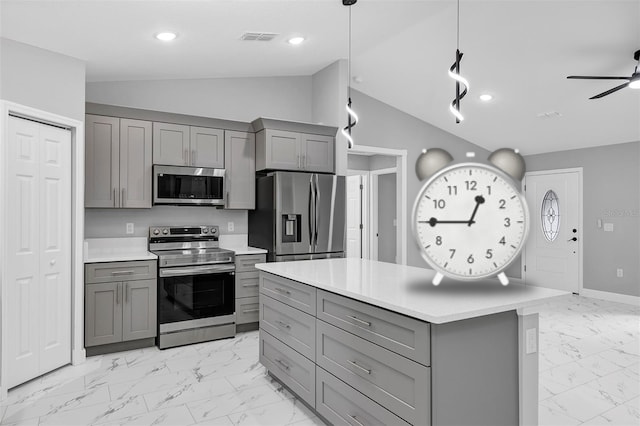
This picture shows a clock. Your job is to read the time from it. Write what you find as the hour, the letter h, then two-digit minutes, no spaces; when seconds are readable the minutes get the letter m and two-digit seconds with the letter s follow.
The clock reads 12h45
